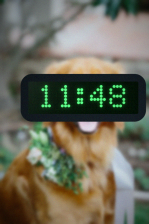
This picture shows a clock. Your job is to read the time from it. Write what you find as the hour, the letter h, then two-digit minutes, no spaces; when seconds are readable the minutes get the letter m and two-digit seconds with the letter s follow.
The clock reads 11h48
